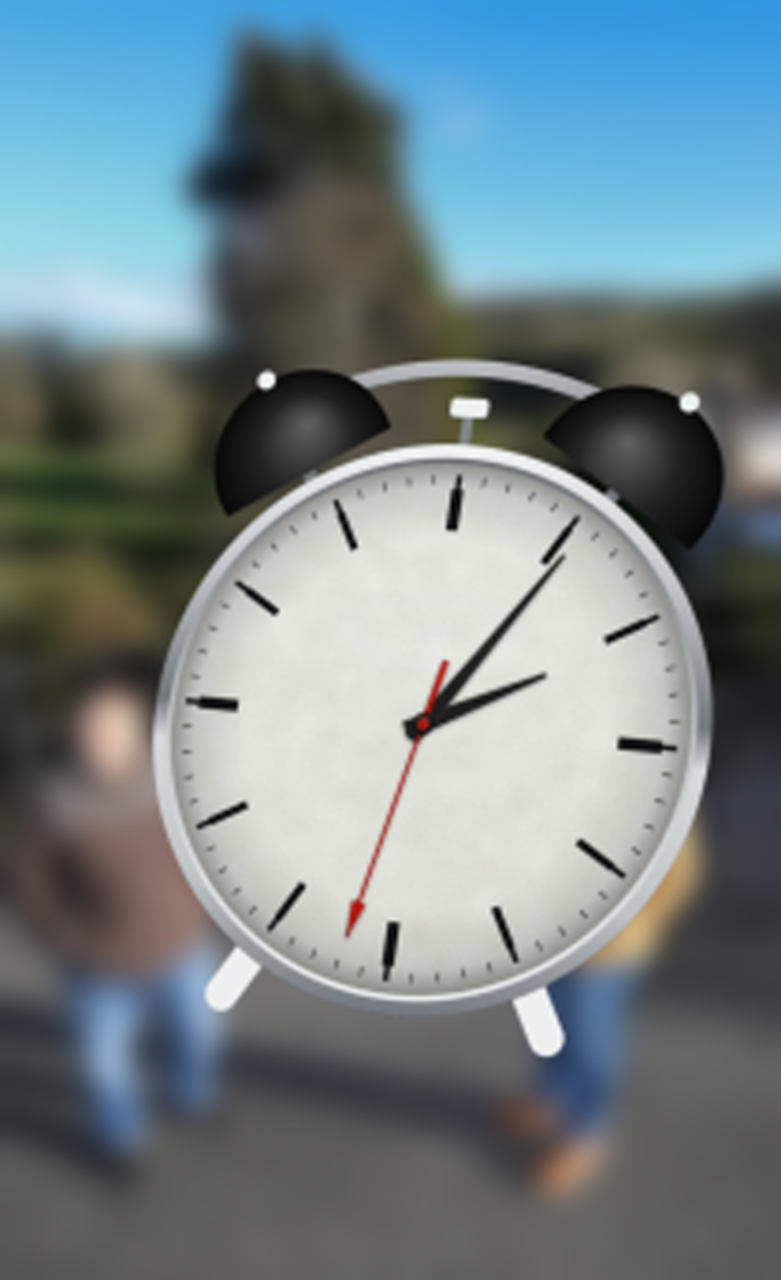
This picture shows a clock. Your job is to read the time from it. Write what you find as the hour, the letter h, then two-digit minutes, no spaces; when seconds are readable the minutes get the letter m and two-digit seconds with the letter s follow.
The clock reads 2h05m32s
